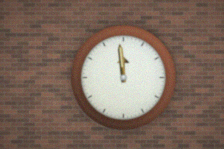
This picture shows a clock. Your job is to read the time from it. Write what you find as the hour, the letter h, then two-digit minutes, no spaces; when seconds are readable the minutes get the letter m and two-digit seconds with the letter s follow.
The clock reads 11h59
